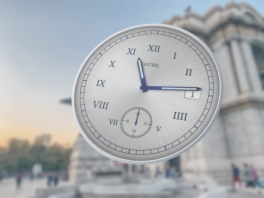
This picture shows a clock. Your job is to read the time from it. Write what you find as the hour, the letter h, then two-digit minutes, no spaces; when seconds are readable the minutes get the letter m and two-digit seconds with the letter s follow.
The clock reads 11h14
